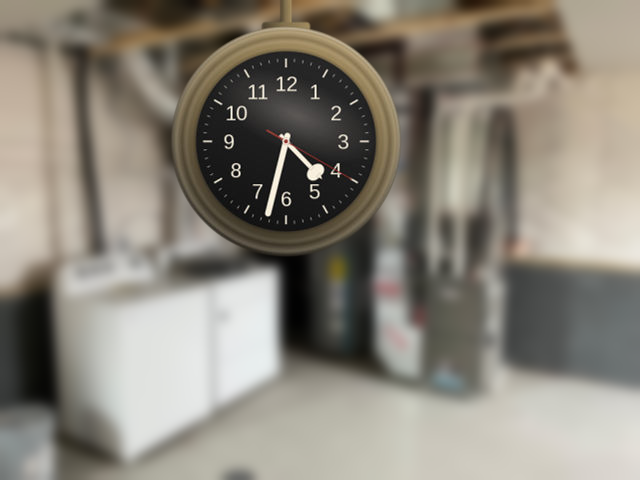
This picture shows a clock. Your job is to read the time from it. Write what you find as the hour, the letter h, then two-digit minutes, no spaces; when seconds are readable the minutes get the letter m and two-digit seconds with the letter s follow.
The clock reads 4h32m20s
